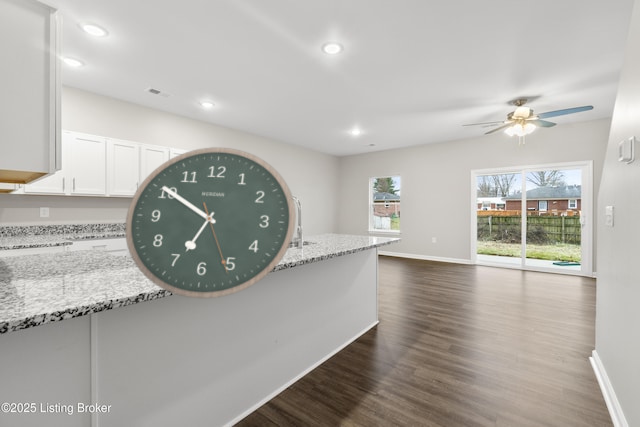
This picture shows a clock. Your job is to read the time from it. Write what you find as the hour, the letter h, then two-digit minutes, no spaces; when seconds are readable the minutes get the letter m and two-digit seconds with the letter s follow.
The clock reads 6h50m26s
